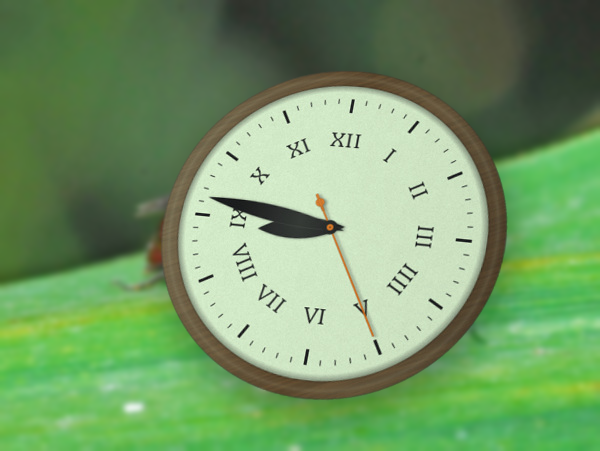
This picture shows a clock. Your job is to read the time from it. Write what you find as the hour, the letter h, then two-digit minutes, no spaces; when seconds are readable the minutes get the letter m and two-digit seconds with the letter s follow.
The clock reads 8h46m25s
